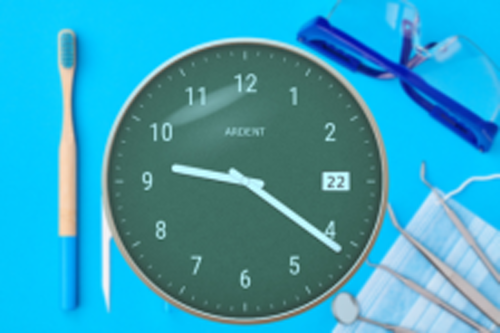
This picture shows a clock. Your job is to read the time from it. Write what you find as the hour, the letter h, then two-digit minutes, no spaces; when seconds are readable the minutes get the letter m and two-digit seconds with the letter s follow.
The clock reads 9h21
